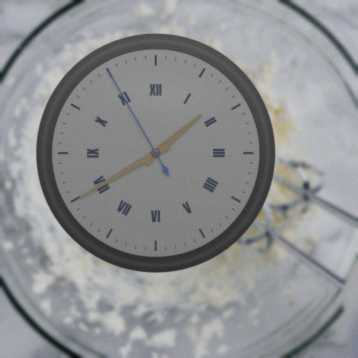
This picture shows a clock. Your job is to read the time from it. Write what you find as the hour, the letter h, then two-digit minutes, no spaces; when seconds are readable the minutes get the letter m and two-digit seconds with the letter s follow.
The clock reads 1h39m55s
